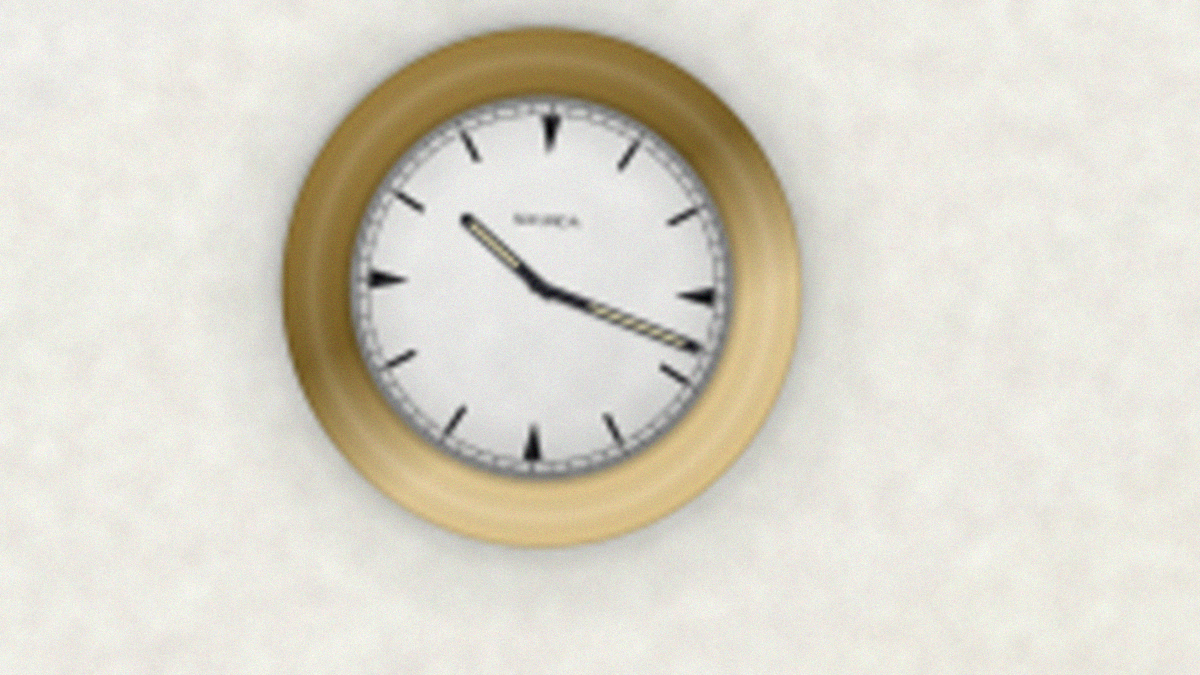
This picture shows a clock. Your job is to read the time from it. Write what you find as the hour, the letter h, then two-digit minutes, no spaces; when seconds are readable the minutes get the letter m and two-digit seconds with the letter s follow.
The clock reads 10h18
